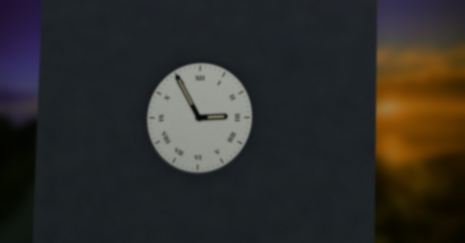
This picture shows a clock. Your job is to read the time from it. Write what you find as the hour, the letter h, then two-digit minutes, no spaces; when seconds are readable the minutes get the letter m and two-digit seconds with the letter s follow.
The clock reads 2h55
